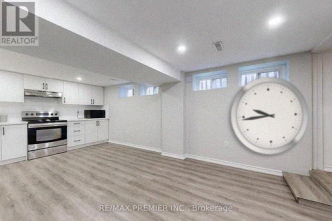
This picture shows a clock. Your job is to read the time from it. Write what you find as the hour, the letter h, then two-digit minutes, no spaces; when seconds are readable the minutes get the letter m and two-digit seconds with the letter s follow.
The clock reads 9h44
